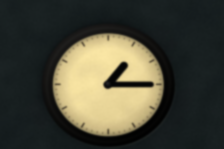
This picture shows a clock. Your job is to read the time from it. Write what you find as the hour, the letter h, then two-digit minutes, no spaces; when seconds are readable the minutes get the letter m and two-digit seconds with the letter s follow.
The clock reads 1h15
